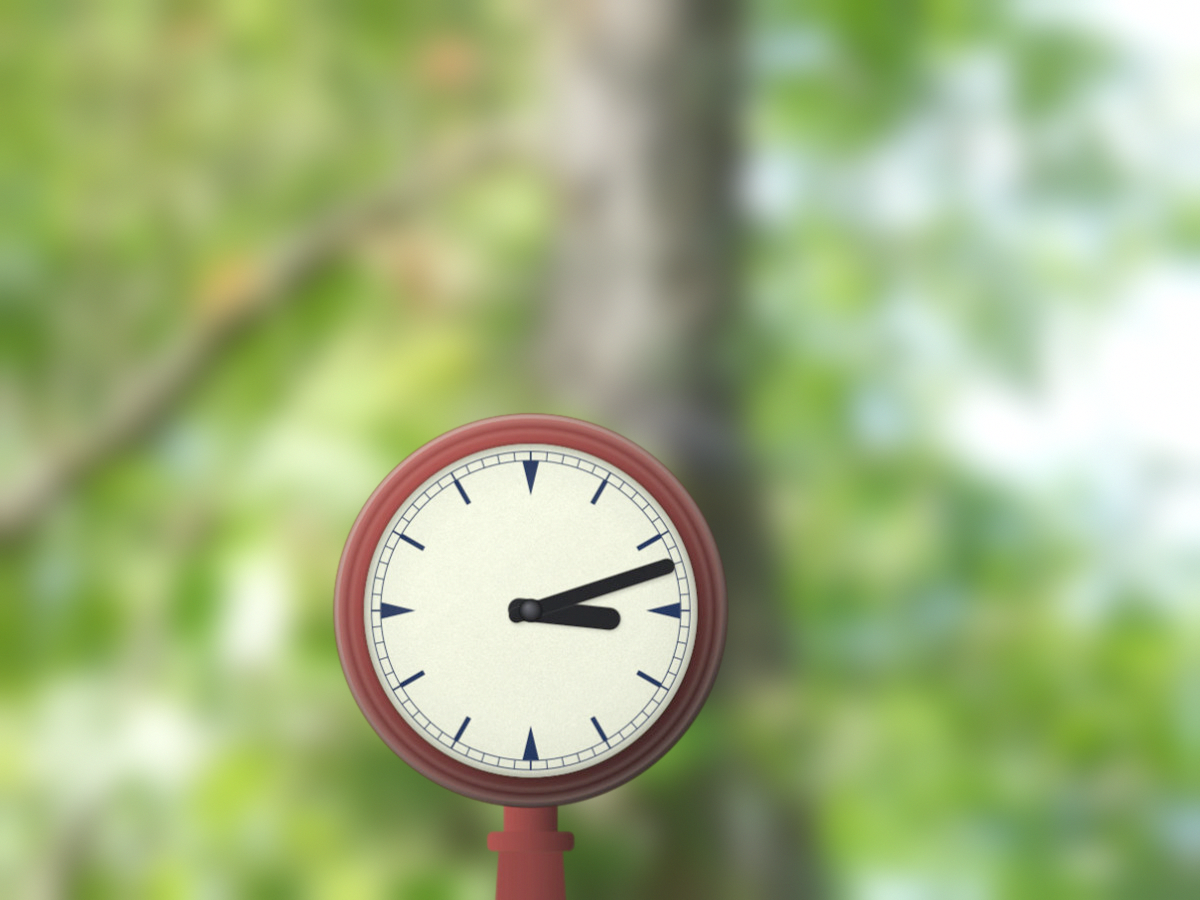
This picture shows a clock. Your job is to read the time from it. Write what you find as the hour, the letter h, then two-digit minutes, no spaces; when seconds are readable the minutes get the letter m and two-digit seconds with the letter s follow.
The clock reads 3h12
